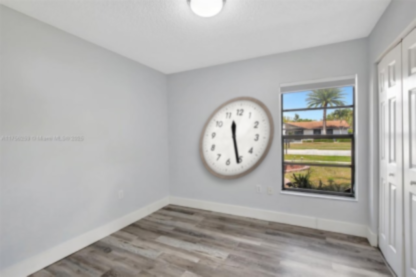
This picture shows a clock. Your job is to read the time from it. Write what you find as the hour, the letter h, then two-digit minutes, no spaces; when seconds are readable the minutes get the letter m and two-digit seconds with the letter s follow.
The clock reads 11h26
